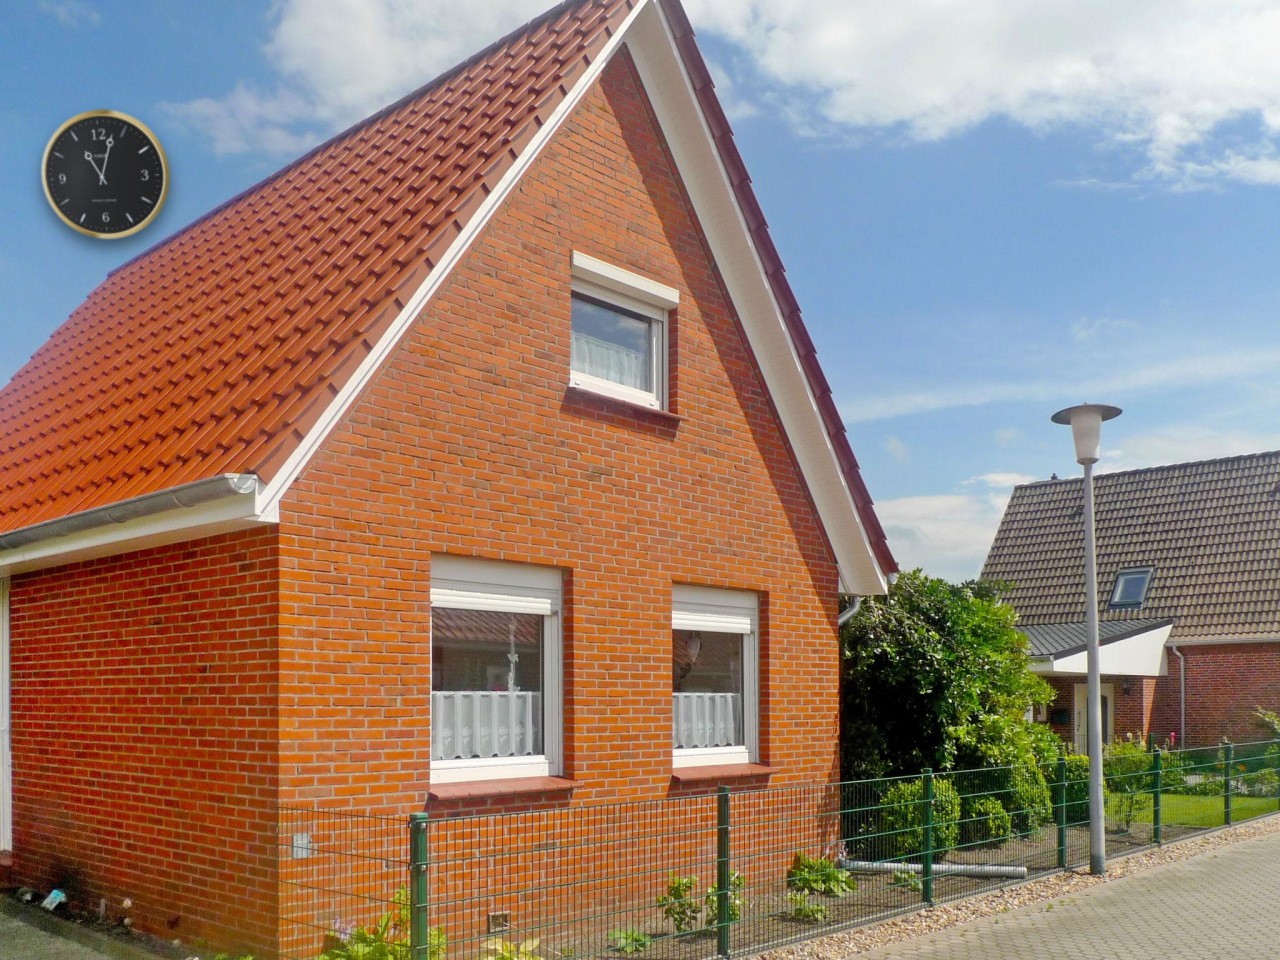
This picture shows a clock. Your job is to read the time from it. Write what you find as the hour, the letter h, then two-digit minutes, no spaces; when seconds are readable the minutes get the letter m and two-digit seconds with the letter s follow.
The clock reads 11h03
